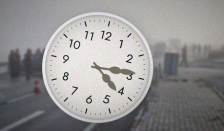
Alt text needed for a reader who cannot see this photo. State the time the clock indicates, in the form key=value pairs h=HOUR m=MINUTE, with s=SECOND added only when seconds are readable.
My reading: h=4 m=14
